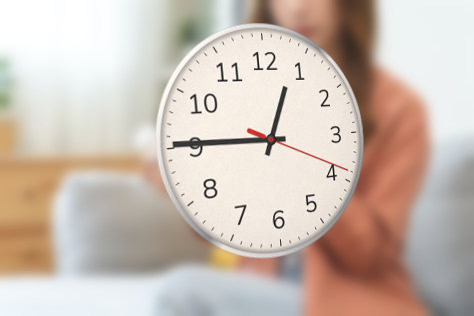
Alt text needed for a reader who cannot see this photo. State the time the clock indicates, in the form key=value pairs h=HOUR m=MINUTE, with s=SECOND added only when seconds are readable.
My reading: h=12 m=45 s=19
